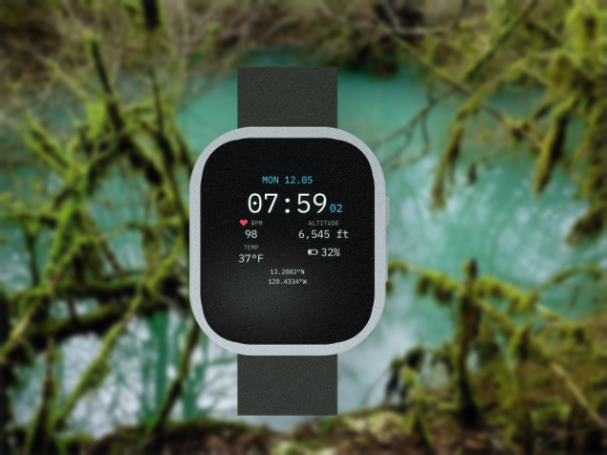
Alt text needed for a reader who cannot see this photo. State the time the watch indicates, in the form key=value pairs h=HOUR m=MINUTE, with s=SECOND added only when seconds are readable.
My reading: h=7 m=59 s=2
